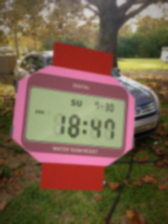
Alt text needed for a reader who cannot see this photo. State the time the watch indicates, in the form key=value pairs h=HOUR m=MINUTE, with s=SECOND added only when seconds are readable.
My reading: h=18 m=47
